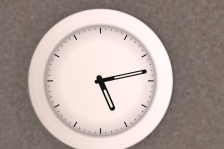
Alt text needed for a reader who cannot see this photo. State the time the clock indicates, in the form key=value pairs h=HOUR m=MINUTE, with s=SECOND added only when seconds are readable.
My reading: h=5 m=13
